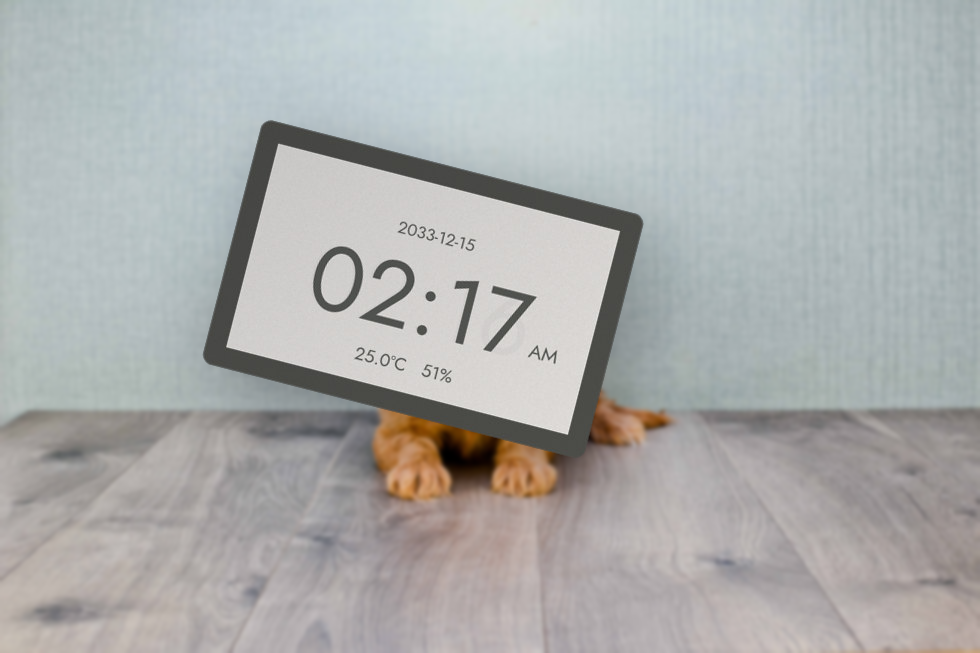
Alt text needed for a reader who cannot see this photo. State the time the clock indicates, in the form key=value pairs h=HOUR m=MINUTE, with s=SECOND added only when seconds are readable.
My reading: h=2 m=17
